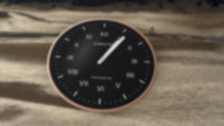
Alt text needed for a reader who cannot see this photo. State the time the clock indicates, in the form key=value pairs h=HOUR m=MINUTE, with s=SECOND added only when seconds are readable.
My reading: h=1 m=6
